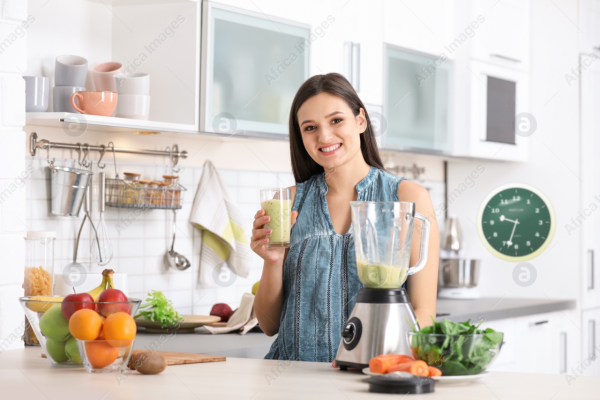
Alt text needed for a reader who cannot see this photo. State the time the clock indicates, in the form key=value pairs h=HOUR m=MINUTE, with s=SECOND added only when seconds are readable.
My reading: h=9 m=33
